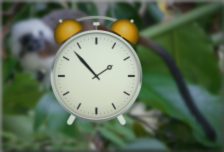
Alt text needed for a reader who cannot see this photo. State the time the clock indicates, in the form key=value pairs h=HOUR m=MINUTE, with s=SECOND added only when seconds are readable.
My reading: h=1 m=53
